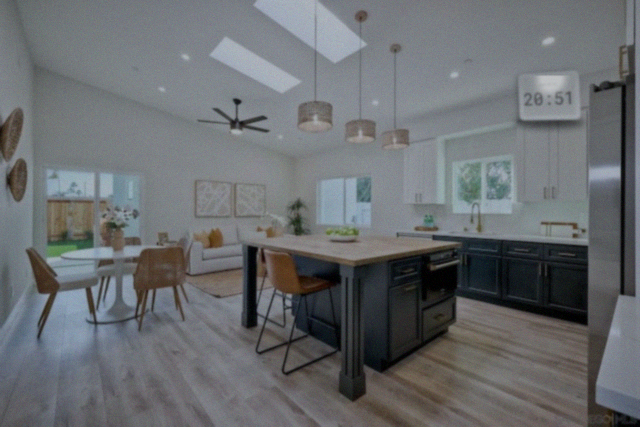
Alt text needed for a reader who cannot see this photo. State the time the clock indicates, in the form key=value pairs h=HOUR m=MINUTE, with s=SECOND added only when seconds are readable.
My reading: h=20 m=51
